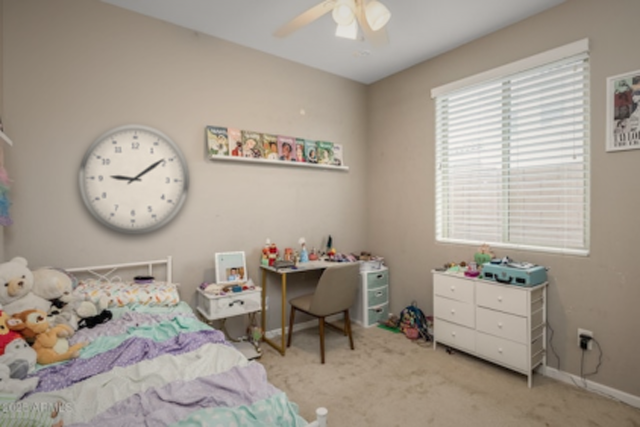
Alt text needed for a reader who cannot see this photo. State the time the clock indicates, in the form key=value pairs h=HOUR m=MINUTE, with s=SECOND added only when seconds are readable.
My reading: h=9 m=9
